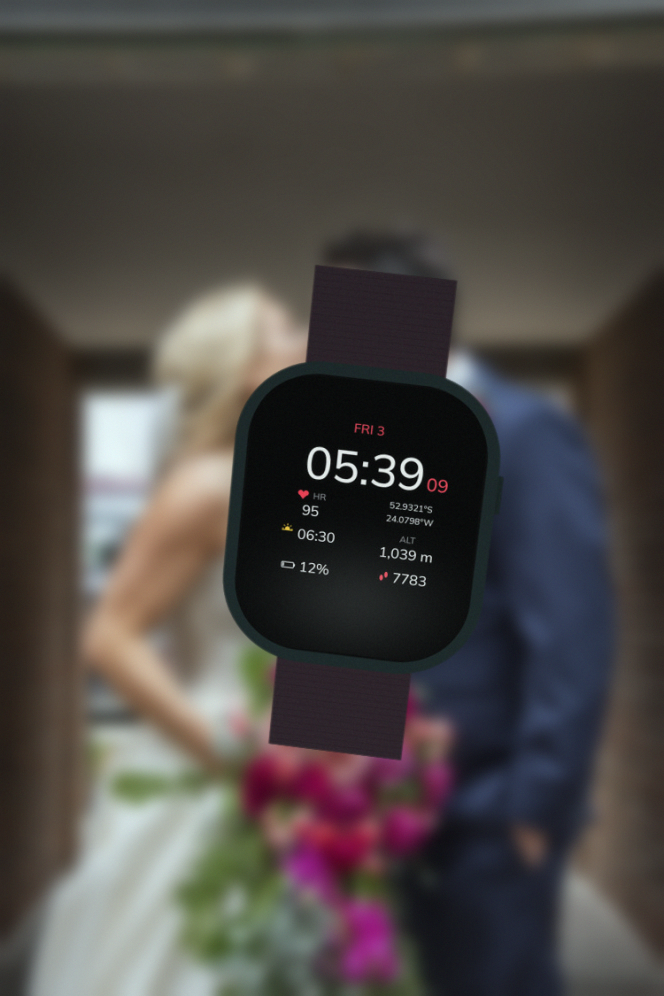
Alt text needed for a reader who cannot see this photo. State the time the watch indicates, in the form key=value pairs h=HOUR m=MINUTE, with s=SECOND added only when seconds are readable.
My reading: h=5 m=39 s=9
